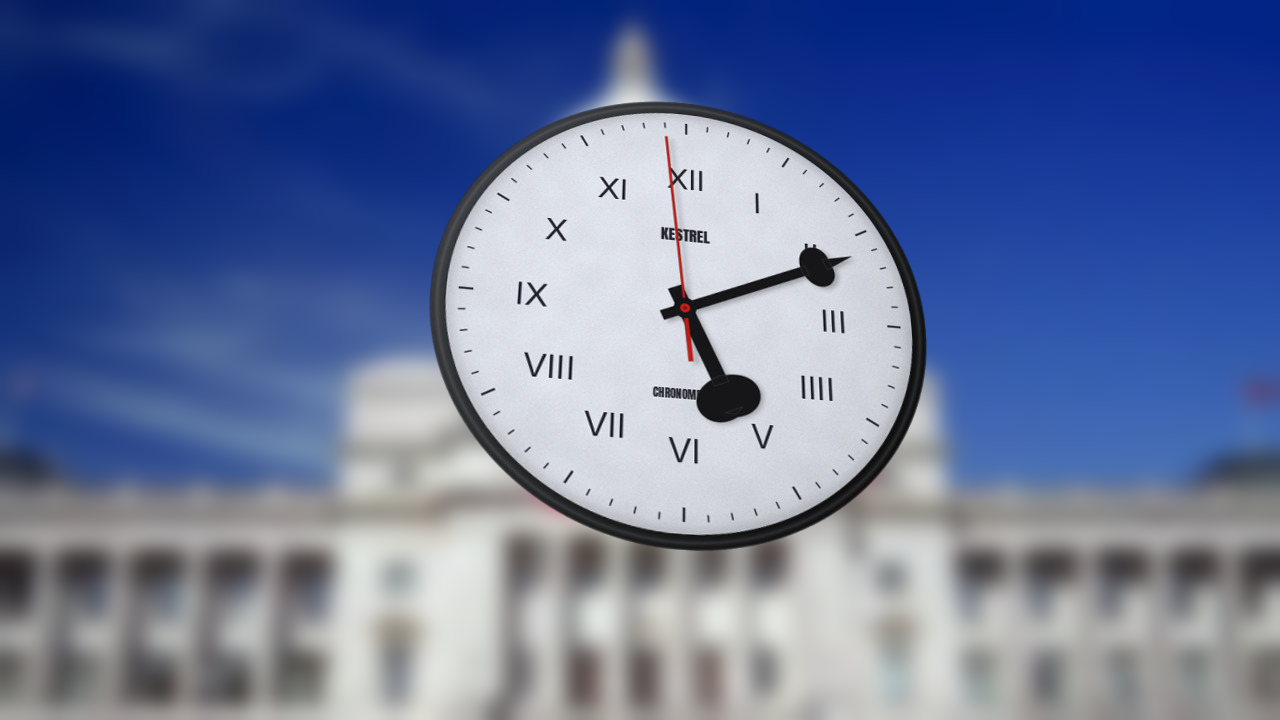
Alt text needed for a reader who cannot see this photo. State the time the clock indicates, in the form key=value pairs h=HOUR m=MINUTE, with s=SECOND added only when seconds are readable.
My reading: h=5 m=10 s=59
